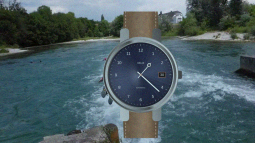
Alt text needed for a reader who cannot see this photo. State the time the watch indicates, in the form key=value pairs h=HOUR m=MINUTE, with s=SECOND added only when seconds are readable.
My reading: h=1 m=22
